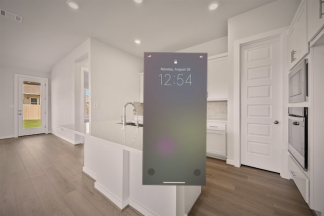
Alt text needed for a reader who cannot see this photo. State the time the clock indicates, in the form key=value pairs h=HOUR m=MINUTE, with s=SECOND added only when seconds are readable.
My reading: h=12 m=54
